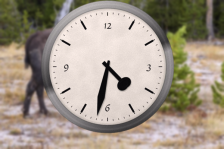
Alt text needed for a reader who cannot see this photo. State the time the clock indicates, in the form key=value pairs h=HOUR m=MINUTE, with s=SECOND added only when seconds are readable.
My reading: h=4 m=32
